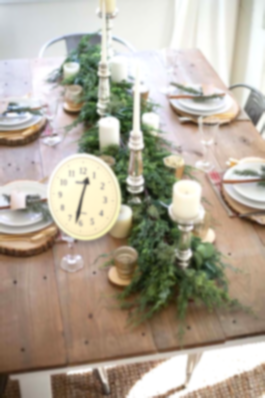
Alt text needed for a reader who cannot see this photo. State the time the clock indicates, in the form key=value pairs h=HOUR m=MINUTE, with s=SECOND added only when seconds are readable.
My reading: h=12 m=32
